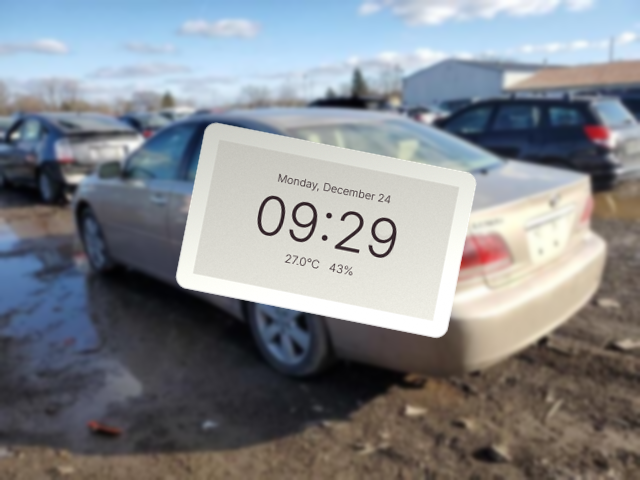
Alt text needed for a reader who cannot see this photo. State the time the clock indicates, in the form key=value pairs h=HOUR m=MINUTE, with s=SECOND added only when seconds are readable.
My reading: h=9 m=29
